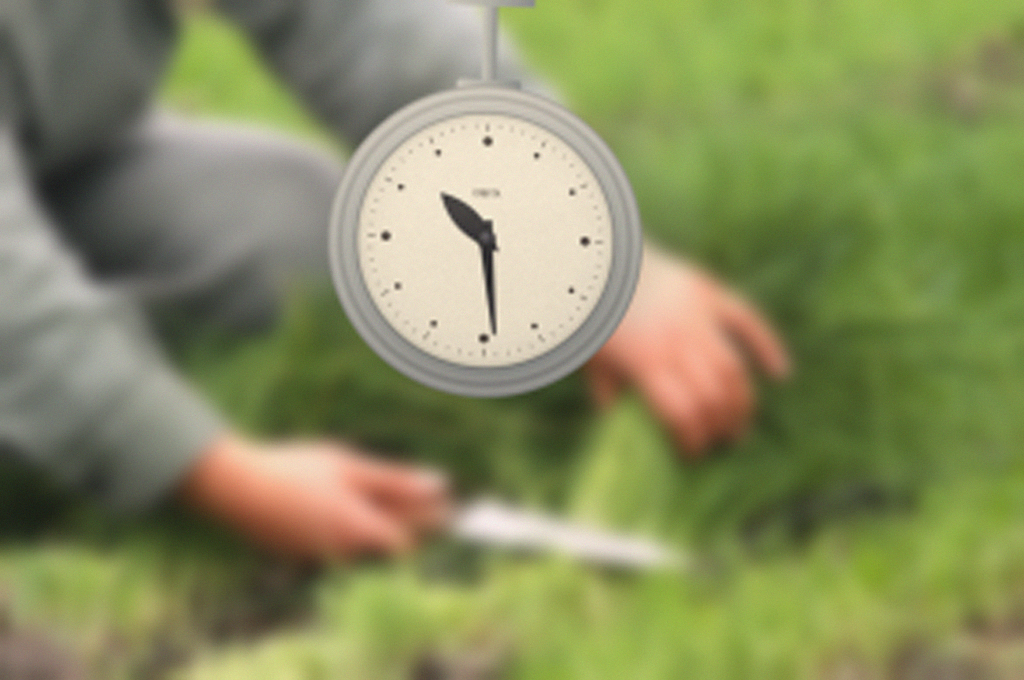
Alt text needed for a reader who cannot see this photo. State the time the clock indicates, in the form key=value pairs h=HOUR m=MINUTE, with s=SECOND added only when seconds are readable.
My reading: h=10 m=29
